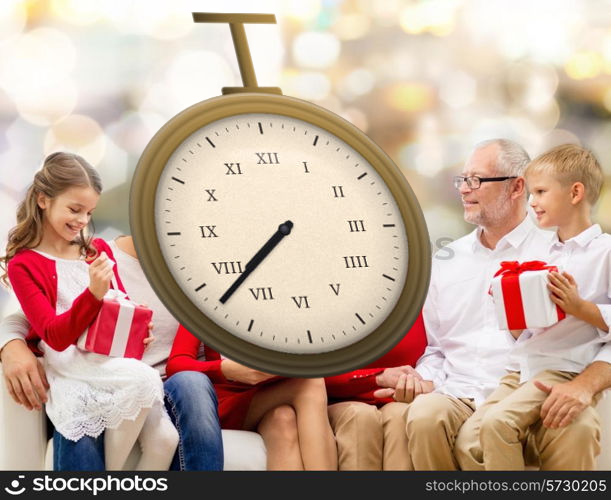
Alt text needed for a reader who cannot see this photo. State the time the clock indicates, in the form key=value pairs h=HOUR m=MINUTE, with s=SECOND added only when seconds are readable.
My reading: h=7 m=38
